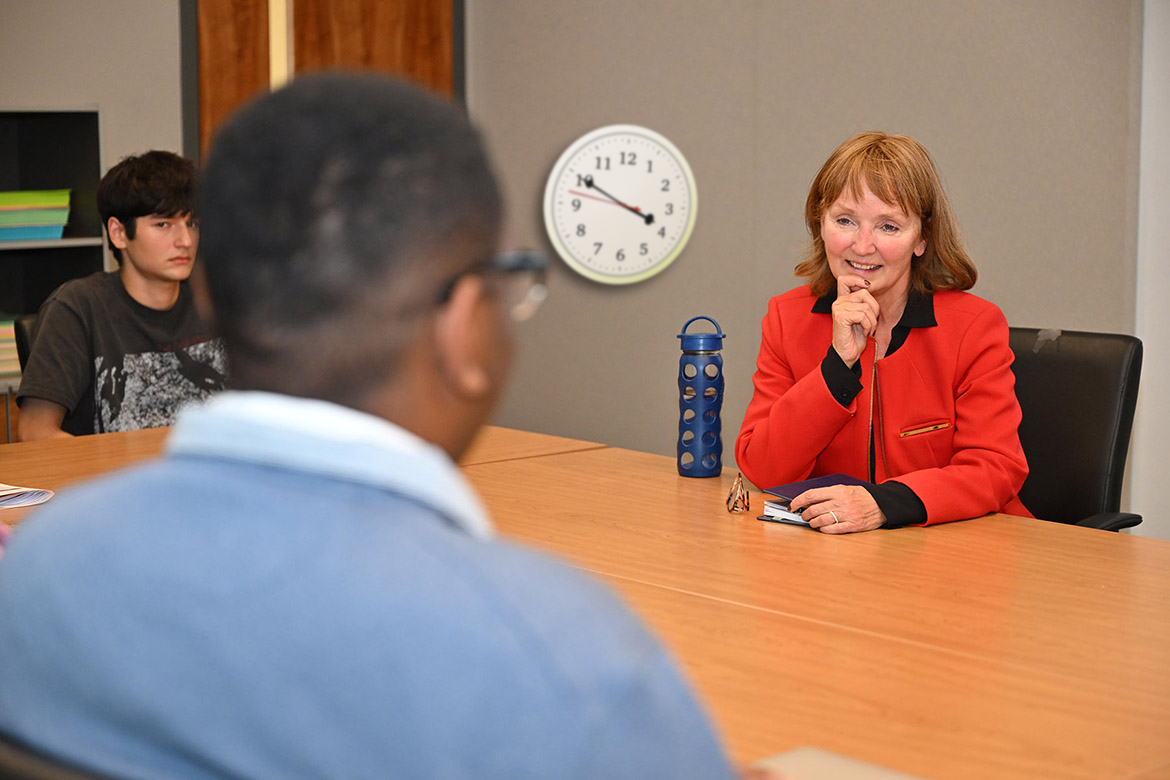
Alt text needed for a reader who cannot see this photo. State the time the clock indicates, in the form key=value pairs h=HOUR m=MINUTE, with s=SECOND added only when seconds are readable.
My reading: h=3 m=49 s=47
